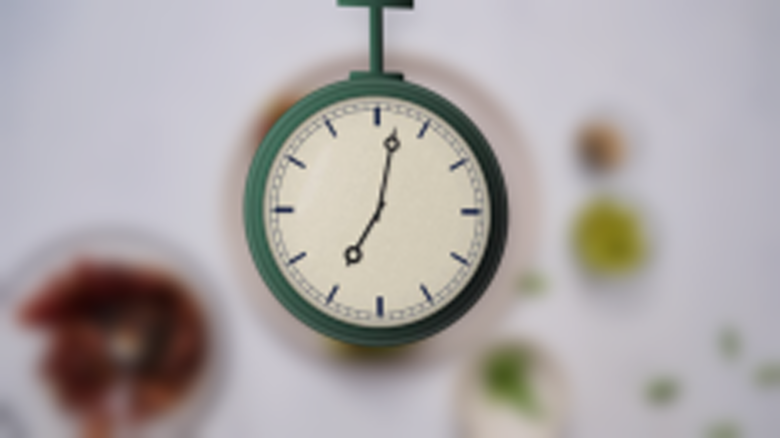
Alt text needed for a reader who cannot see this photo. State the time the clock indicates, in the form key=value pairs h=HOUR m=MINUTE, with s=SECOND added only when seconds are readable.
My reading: h=7 m=2
